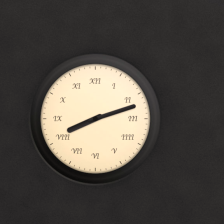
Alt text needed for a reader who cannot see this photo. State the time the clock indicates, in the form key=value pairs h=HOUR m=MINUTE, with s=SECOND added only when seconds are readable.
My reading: h=8 m=12
